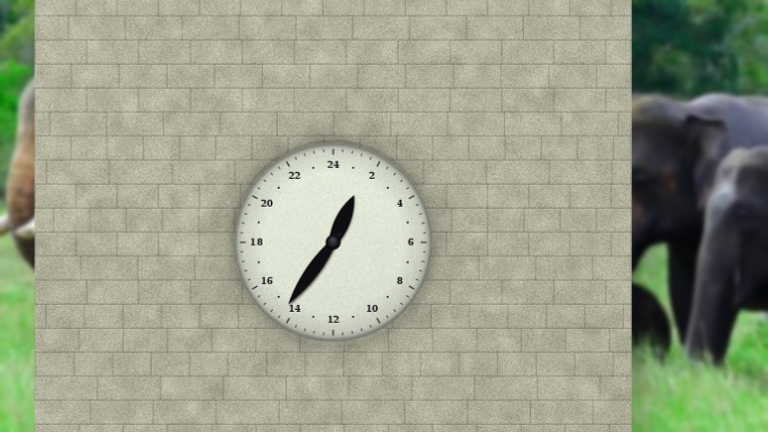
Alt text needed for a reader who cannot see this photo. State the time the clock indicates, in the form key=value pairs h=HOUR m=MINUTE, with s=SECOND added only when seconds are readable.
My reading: h=1 m=36
